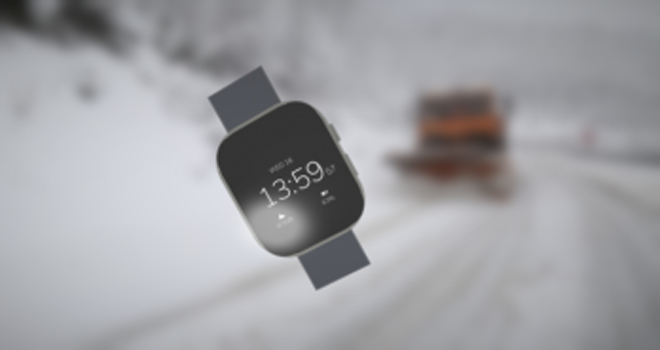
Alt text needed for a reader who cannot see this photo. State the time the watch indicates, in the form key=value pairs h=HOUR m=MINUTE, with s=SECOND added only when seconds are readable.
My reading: h=13 m=59
